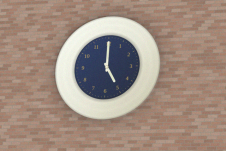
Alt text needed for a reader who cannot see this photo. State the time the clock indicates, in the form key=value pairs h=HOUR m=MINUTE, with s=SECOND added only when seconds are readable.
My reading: h=5 m=0
